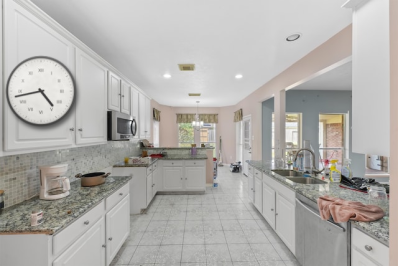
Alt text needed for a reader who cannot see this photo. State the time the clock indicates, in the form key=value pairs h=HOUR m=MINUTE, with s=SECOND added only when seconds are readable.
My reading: h=4 m=43
